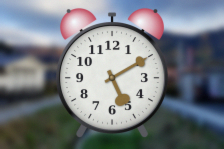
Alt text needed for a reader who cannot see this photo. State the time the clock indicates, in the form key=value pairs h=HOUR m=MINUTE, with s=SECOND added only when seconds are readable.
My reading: h=5 m=10
